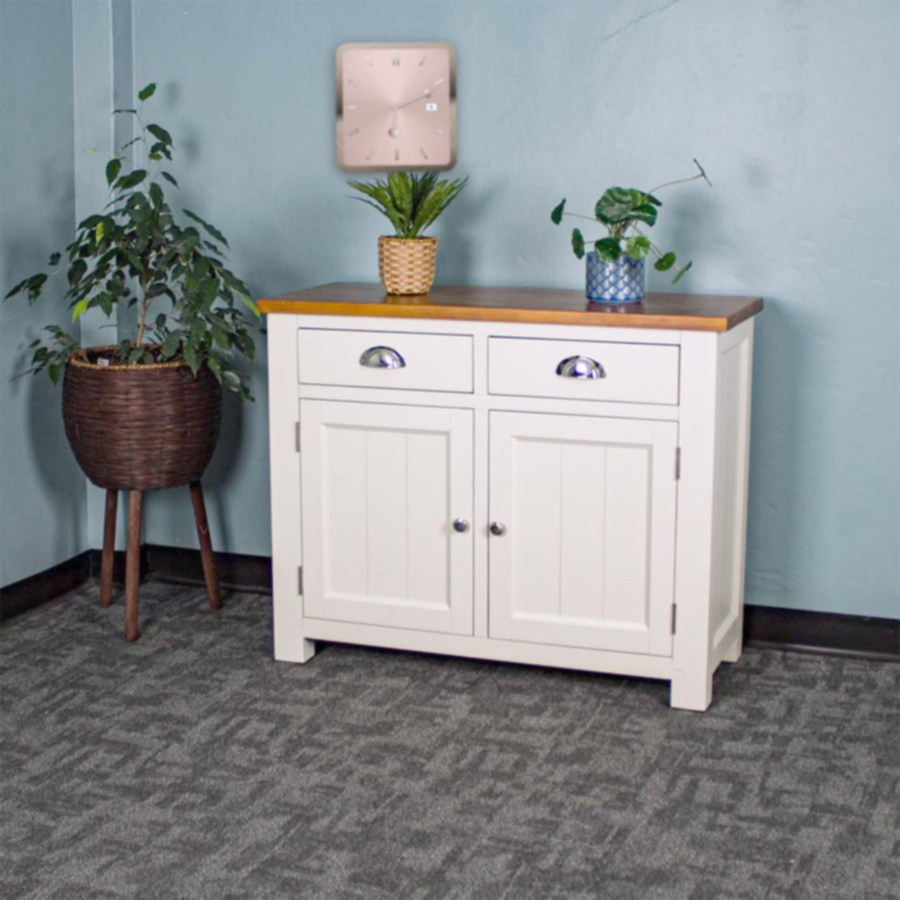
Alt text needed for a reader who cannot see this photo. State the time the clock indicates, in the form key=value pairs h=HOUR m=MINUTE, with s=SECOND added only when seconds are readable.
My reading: h=6 m=11
